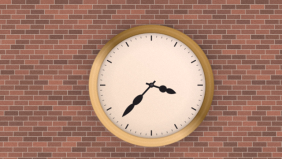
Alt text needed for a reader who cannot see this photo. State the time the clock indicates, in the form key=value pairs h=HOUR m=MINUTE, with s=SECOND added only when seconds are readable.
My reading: h=3 m=37
